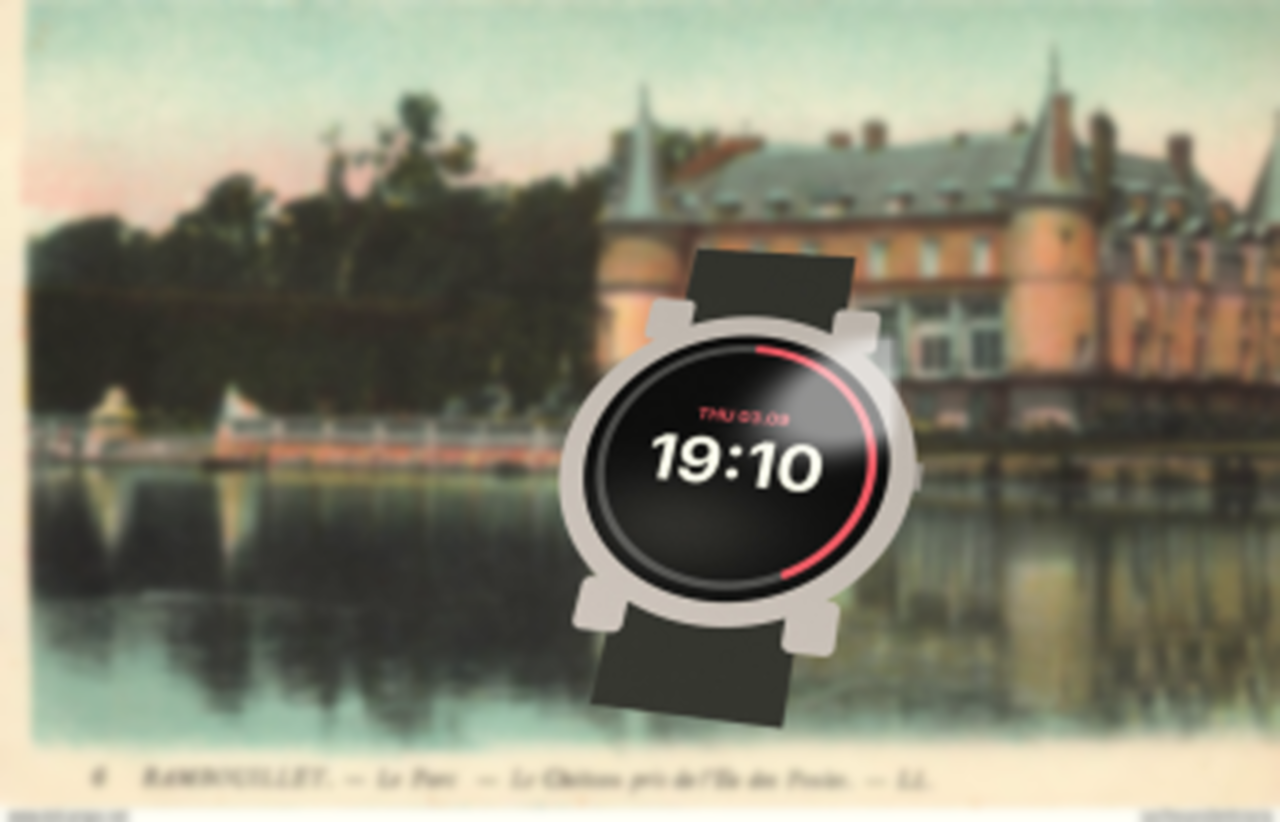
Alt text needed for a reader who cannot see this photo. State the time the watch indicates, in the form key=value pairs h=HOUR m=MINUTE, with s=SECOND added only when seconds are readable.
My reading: h=19 m=10
